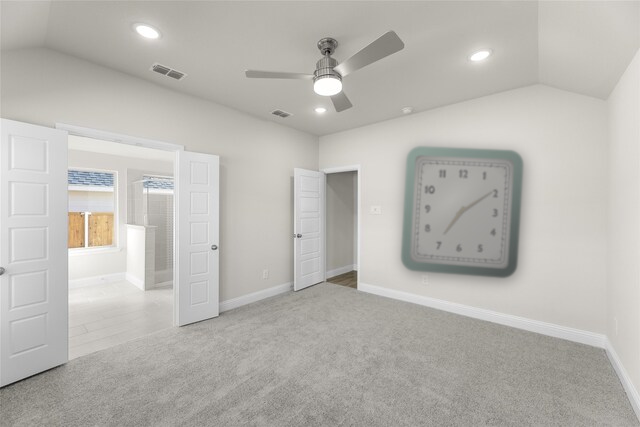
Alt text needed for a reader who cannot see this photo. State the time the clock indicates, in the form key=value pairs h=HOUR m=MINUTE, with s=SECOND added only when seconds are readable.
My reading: h=7 m=9
